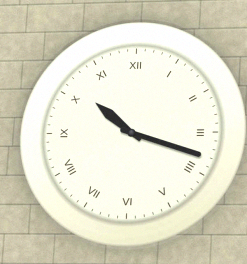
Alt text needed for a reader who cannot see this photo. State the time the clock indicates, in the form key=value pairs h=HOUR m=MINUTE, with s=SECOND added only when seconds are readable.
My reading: h=10 m=18
